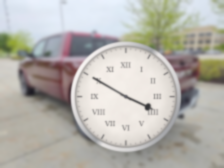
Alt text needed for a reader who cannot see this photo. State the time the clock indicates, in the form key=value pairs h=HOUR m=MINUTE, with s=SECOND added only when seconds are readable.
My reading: h=3 m=50
